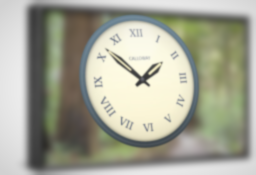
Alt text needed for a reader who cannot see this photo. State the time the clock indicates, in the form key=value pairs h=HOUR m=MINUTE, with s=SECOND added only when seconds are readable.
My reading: h=1 m=52
